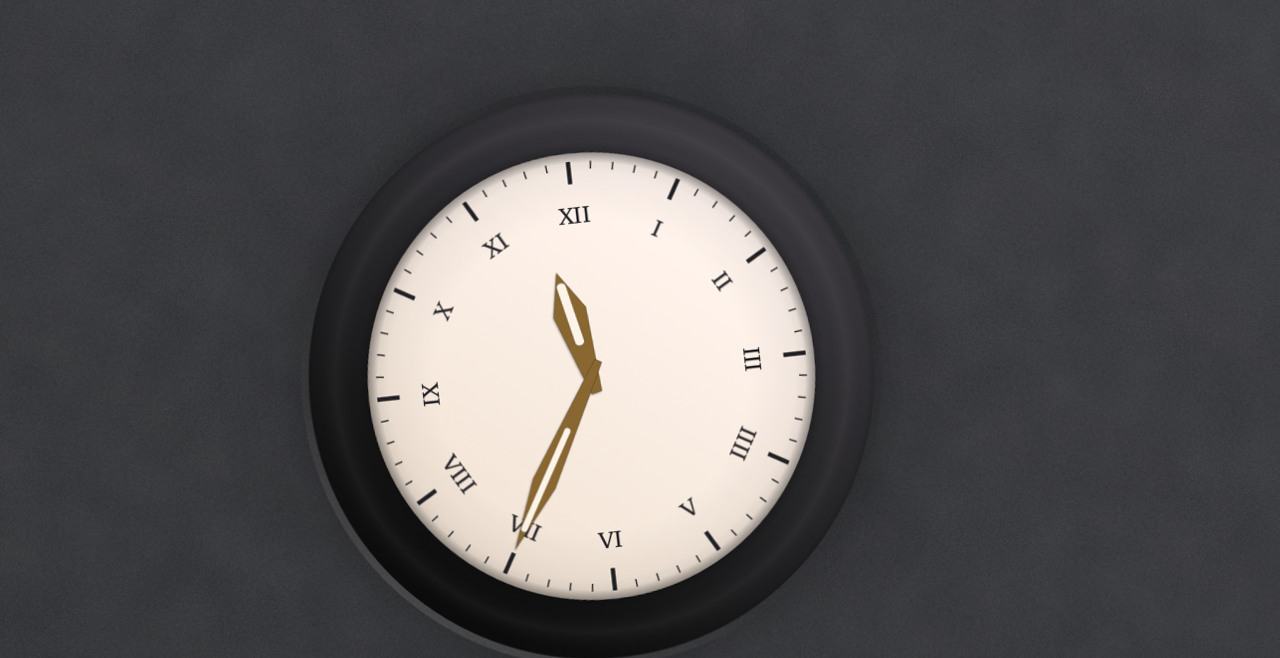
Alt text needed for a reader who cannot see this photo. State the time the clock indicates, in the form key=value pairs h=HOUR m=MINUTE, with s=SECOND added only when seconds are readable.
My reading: h=11 m=35
